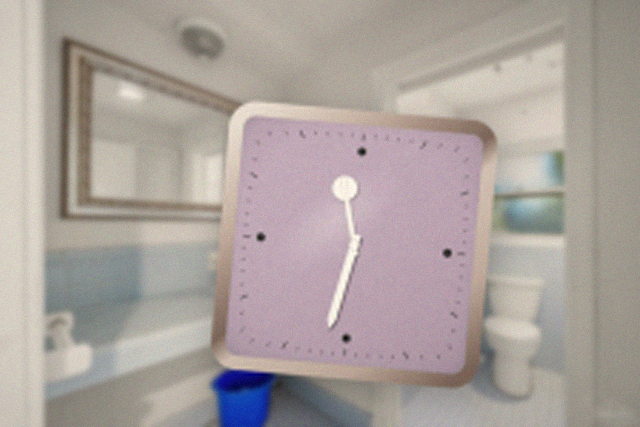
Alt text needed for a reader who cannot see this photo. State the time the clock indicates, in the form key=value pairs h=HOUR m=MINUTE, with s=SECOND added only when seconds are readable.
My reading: h=11 m=32
